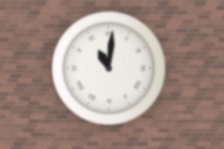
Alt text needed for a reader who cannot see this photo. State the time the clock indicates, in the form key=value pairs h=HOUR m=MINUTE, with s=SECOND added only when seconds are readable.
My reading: h=11 m=1
